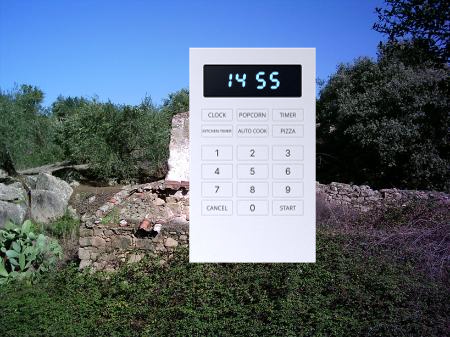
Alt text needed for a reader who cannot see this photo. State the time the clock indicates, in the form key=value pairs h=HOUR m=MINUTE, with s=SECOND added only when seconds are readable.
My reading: h=14 m=55
